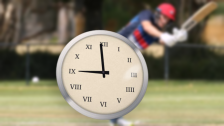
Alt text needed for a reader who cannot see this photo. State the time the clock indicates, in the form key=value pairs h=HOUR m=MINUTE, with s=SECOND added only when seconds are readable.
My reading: h=8 m=59
